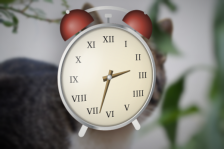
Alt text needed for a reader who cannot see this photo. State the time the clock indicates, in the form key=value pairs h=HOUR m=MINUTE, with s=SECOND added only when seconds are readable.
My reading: h=2 m=33
